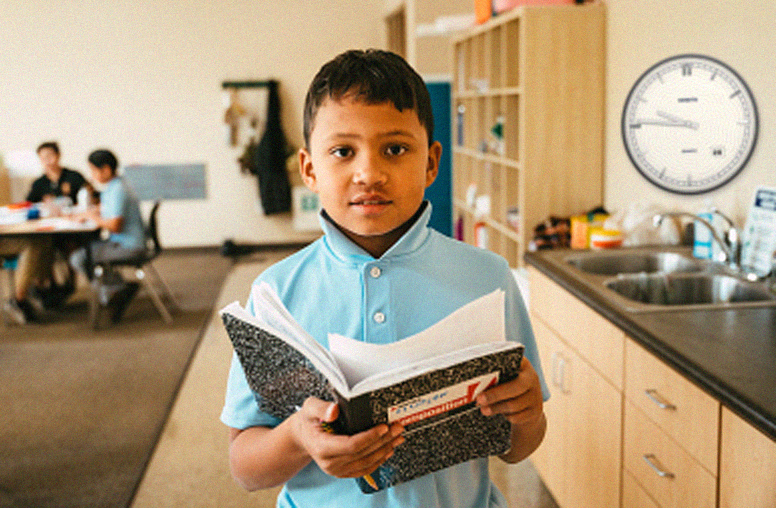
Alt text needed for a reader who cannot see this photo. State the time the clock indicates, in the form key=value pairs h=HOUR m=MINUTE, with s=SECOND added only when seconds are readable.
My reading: h=9 m=46
